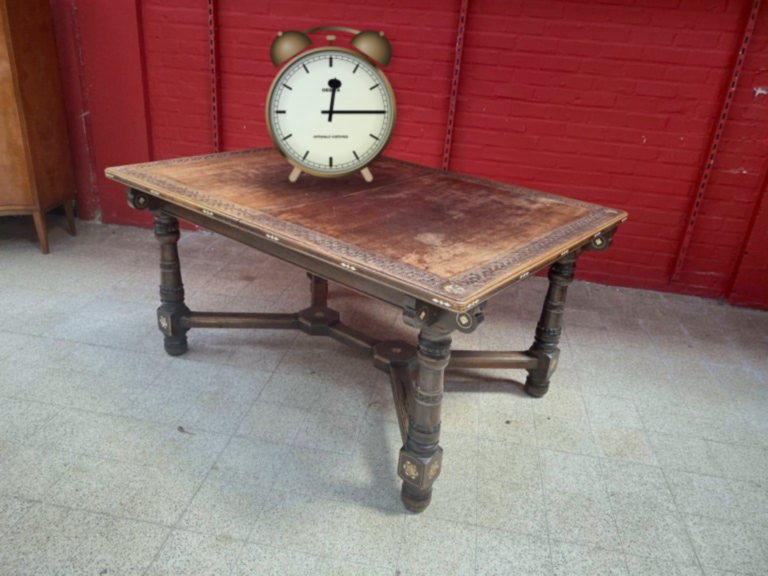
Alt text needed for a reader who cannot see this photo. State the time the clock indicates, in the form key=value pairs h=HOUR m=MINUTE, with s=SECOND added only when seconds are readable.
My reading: h=12 m=15
